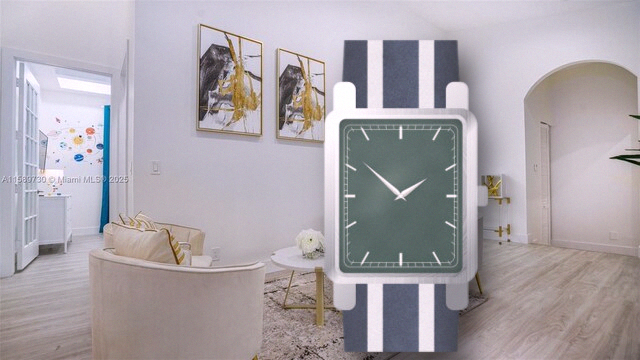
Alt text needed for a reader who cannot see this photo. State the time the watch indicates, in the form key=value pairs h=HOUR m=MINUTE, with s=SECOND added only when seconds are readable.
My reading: h=1 m=52
